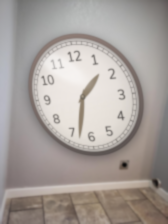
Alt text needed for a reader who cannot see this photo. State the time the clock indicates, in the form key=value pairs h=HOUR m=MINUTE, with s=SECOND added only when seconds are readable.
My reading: h=1 m=33
